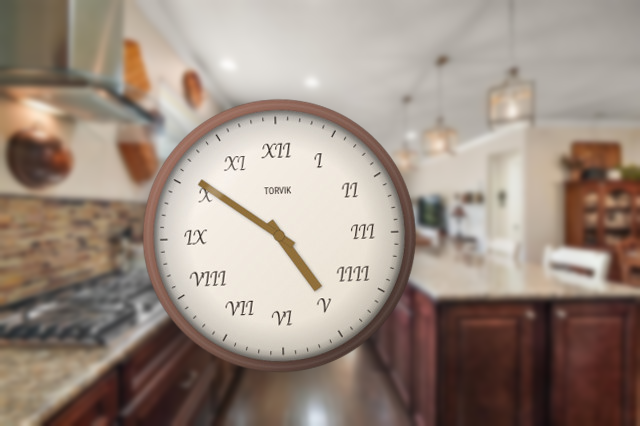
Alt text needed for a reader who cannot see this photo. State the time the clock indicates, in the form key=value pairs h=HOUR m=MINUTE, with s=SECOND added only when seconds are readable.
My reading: h=4 m=51
